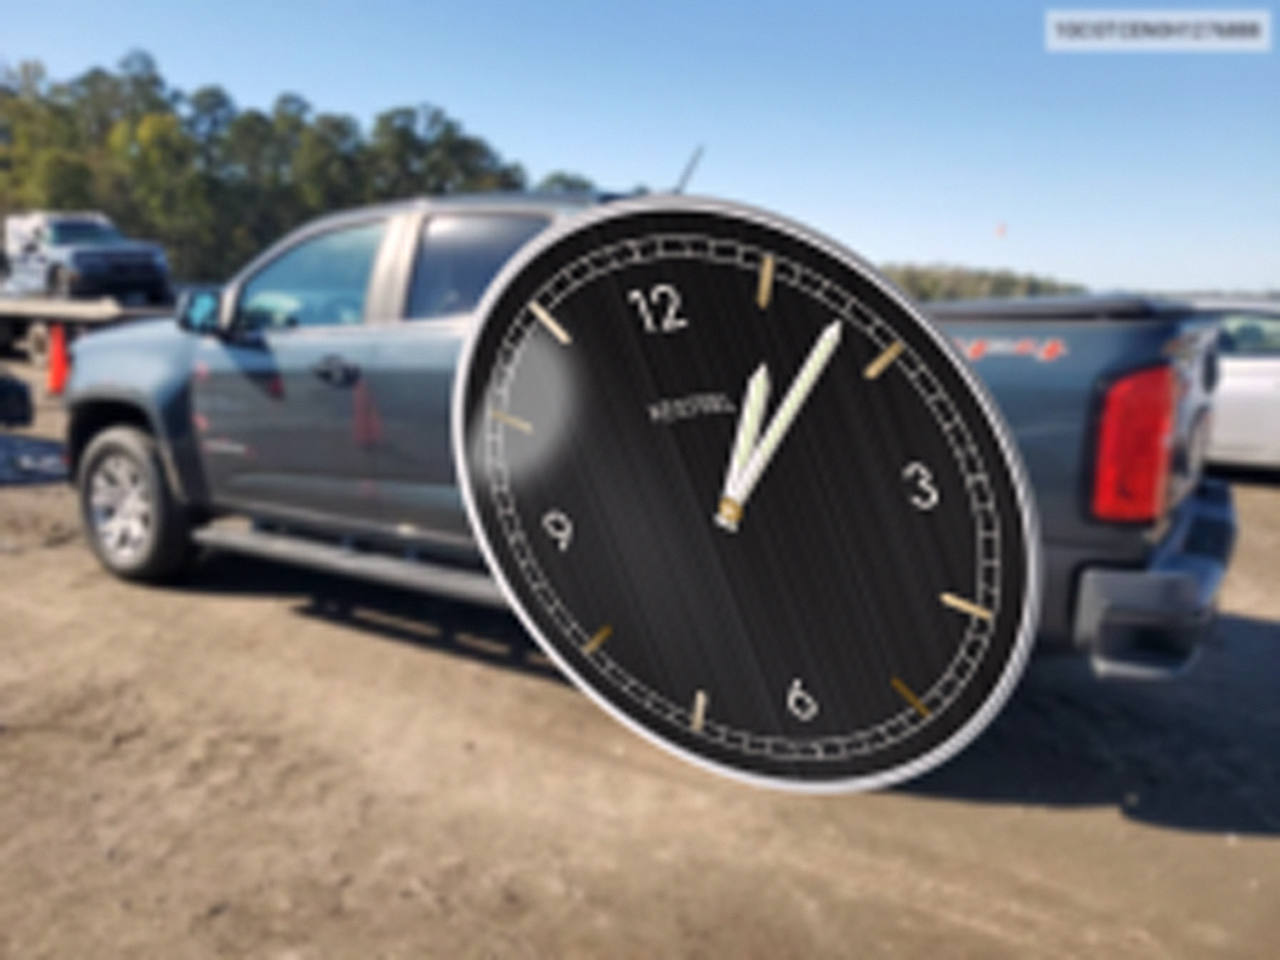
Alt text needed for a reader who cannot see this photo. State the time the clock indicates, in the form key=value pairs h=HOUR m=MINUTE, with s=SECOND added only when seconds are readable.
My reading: h=1 m=8
